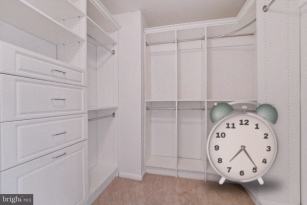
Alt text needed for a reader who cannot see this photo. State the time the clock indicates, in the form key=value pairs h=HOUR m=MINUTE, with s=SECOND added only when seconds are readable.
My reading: h=7 m=24
